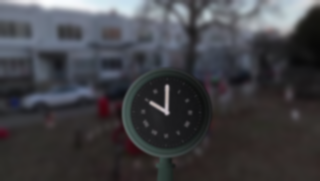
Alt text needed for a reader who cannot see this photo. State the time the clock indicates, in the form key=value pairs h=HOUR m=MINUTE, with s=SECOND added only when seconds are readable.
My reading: h=10 m=0
